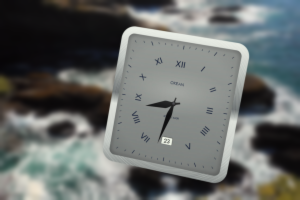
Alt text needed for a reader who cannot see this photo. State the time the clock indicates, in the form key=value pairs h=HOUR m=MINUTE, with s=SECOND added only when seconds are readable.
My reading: h=8 m=32
